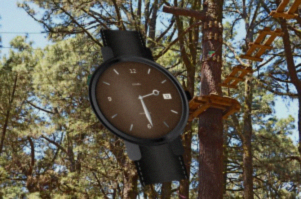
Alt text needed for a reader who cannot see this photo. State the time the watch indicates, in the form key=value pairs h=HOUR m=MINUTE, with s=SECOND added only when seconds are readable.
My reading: h=2 m=29
